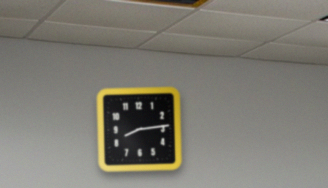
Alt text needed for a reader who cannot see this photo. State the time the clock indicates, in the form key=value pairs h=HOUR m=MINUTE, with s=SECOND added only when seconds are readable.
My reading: h=8 m=14
